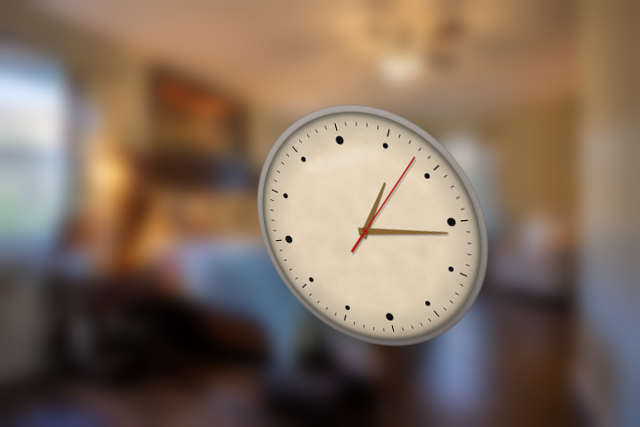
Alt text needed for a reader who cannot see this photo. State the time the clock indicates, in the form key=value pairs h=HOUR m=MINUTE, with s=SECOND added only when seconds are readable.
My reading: h=1 m=16 s=8
